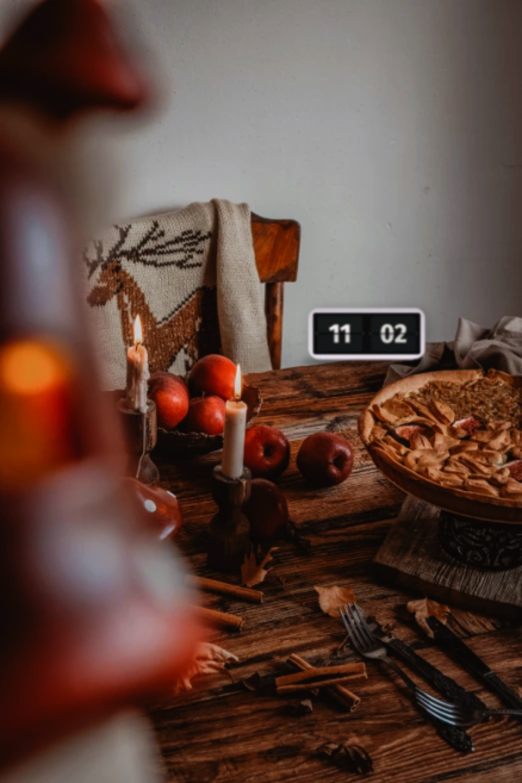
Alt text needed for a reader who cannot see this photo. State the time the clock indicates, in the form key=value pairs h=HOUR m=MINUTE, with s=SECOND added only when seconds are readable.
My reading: h=11 m=2
